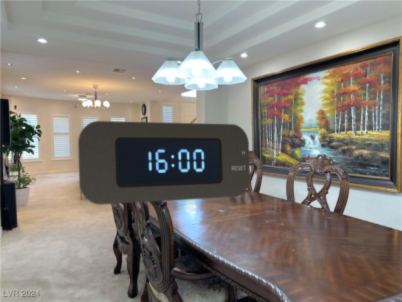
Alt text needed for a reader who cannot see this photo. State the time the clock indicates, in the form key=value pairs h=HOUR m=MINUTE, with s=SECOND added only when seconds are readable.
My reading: h=16 m=0
